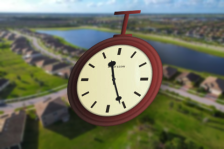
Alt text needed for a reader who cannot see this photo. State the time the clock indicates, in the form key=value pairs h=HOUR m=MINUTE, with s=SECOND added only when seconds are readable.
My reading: h=11 m=26
